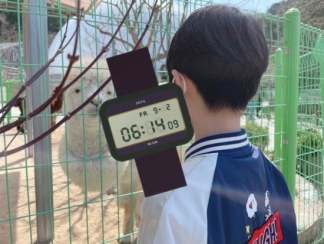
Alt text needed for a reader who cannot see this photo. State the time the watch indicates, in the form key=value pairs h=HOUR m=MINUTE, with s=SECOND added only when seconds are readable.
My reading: h=6 m=14 s=9
